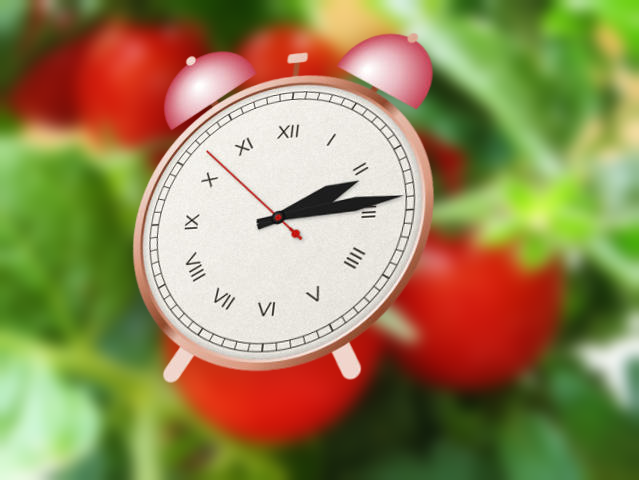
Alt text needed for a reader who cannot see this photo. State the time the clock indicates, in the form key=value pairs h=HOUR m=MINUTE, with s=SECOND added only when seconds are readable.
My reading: h=2 m=13 s=52
